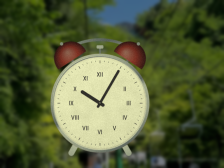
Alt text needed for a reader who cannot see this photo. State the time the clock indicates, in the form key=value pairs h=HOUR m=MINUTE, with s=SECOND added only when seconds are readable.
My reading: h=10 m=5
